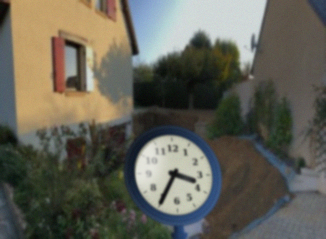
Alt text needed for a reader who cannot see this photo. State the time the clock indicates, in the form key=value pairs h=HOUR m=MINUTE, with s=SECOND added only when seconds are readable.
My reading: h=3 m=35
